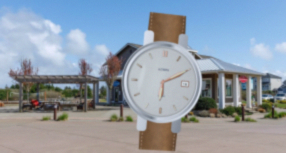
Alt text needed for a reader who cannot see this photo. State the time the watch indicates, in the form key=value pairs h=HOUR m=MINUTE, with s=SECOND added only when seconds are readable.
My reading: h=6 m=10
